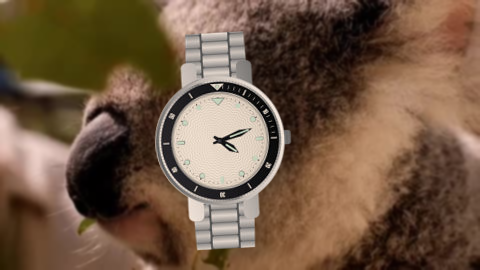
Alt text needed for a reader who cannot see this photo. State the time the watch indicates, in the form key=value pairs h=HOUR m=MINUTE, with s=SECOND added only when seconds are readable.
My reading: h=4 m=12
